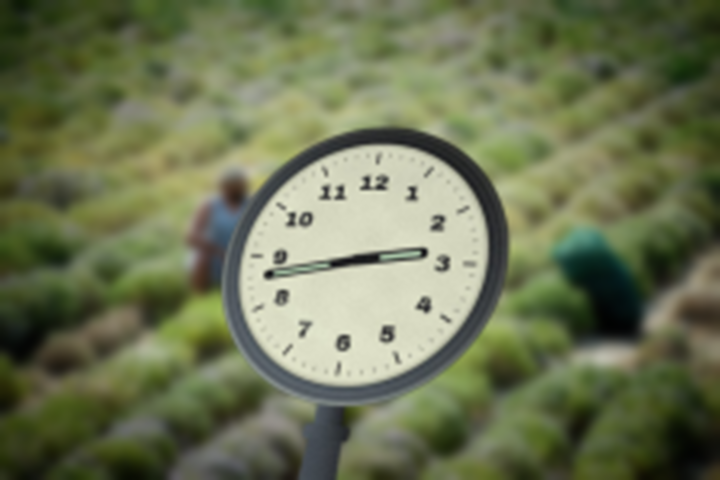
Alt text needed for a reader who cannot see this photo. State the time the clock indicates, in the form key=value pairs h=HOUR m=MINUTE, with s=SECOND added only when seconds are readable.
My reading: h=2 m=43
